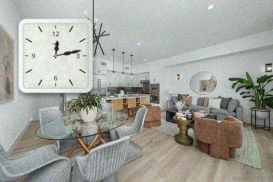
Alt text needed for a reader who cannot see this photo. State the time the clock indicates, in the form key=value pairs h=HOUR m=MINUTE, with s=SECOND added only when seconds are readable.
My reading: h=12 m=13
